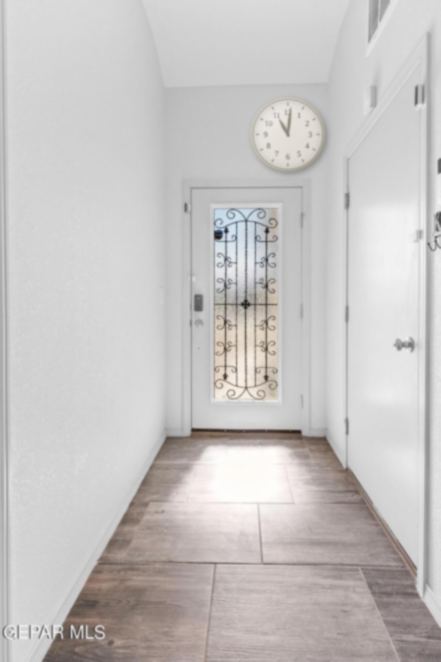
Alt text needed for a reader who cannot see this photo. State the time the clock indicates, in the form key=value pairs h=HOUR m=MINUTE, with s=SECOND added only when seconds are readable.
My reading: h=11 m=1
